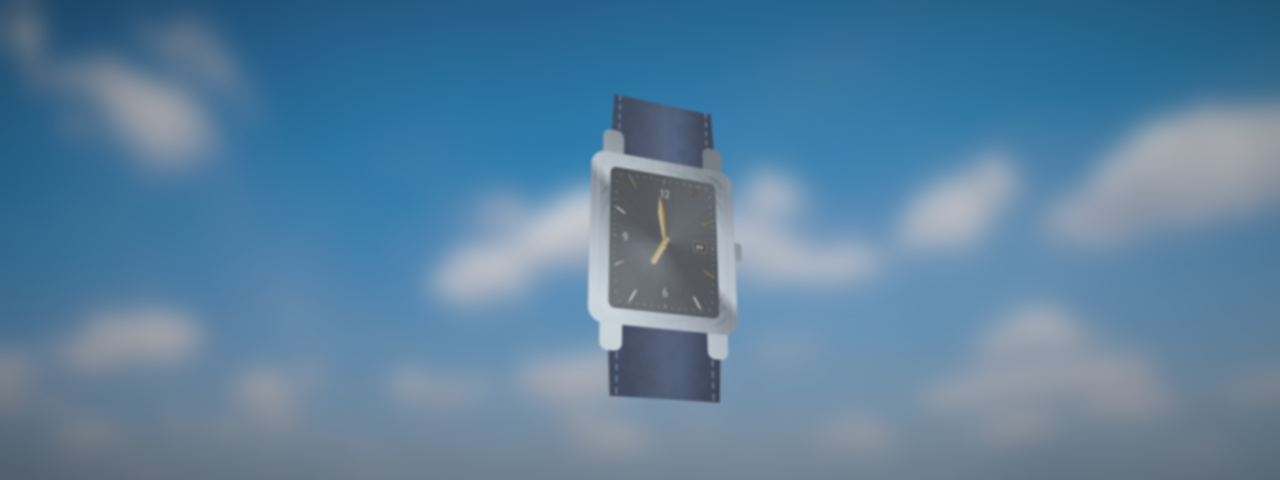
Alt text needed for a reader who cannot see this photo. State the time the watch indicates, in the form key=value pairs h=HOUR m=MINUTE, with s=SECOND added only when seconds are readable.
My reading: h=6 m=59
